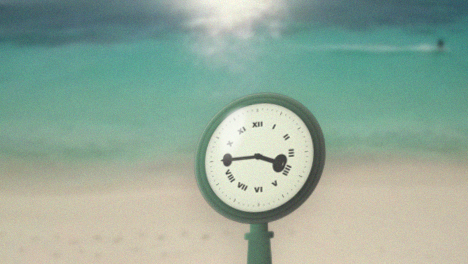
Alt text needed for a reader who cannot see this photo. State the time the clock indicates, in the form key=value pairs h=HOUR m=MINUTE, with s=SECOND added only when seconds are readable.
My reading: h=3 m=45
